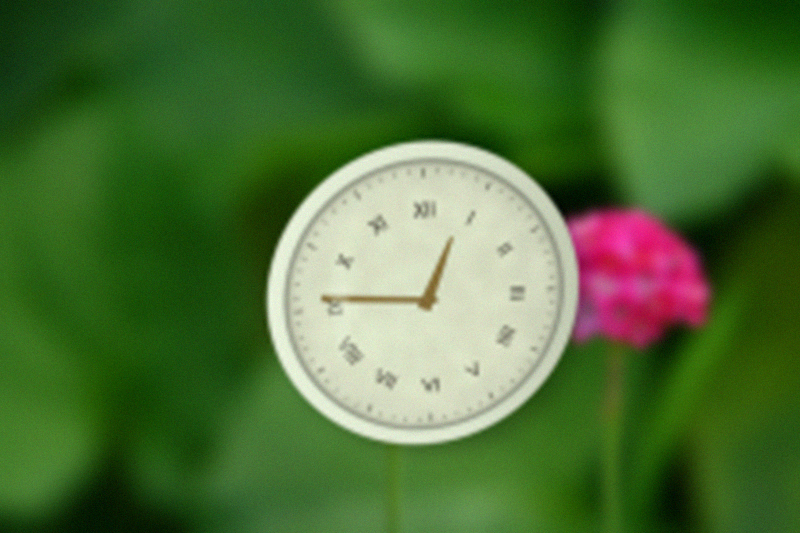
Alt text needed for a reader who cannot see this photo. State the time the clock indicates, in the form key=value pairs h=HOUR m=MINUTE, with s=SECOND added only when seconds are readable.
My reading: h=12 m=46
